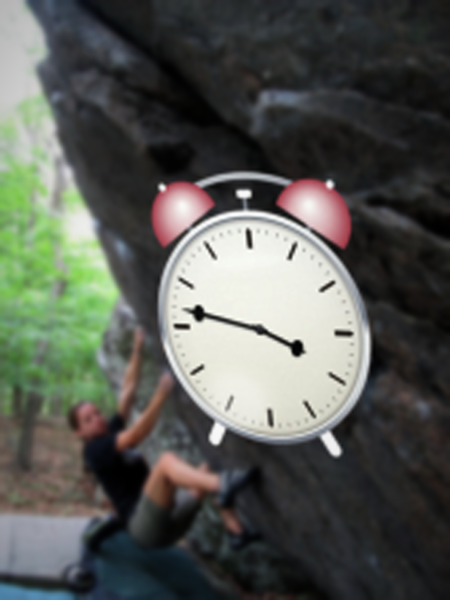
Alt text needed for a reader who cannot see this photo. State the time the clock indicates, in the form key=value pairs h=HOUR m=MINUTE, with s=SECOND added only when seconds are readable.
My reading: h=3 m=47
